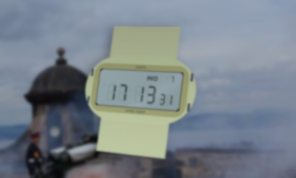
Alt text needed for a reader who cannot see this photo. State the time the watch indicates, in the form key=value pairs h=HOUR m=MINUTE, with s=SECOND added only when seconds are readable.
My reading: h=17 m=13 s=31
